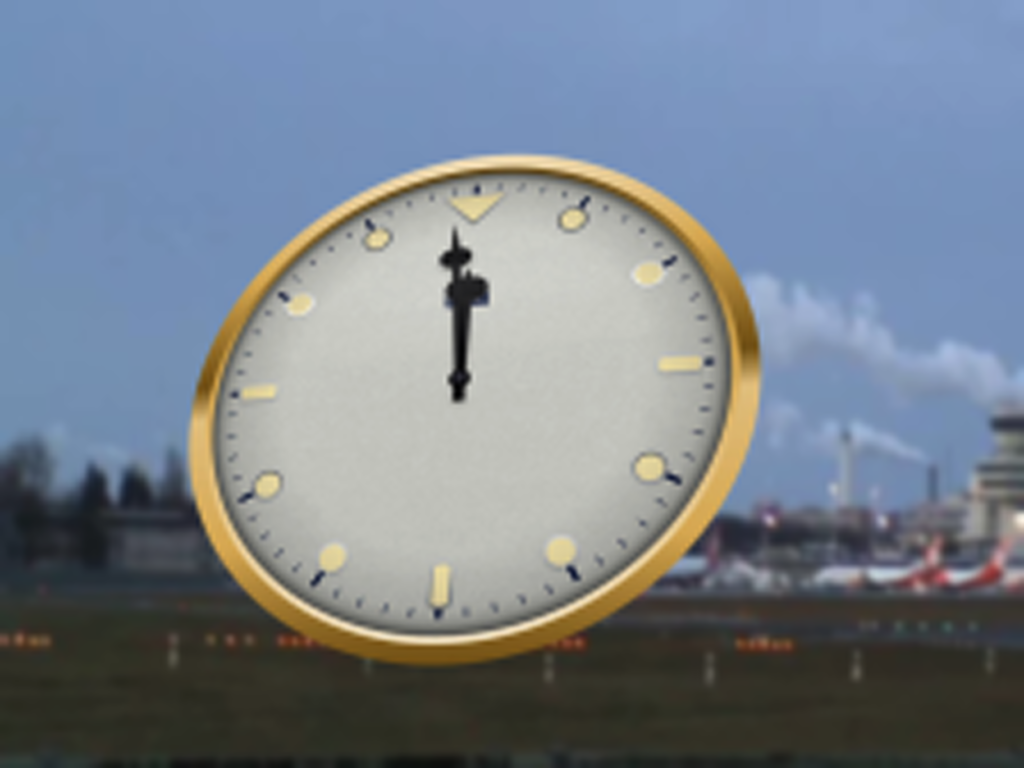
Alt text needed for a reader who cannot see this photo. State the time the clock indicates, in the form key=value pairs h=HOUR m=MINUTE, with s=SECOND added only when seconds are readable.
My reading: h=11 m=59
